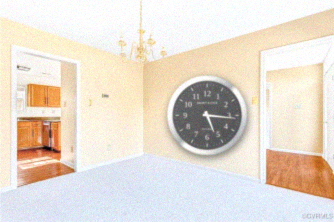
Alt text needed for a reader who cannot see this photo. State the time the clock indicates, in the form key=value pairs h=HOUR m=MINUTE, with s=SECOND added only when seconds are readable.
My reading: h=5 m=16
